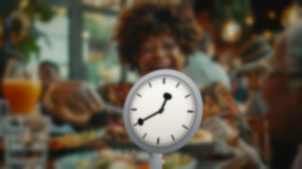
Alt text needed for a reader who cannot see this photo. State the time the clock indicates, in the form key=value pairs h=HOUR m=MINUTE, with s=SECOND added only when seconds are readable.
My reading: h=12 m=40
